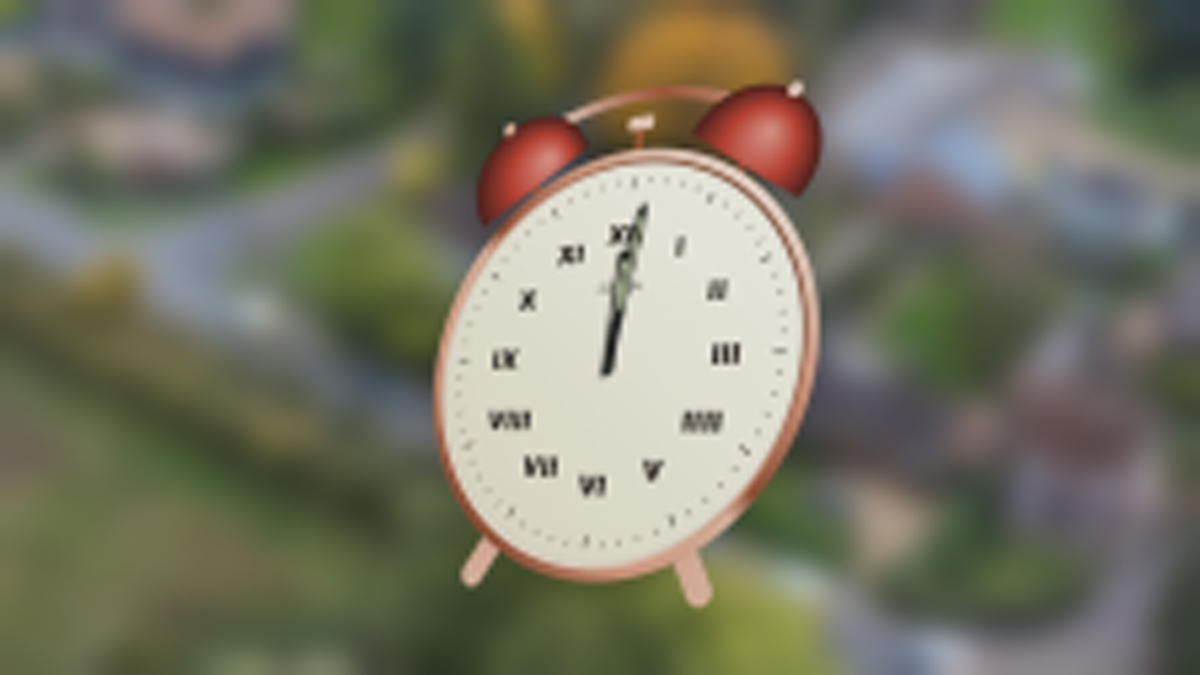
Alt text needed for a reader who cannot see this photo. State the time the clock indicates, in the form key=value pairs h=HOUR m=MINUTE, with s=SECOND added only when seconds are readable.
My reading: h=12 m=1
